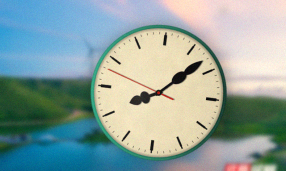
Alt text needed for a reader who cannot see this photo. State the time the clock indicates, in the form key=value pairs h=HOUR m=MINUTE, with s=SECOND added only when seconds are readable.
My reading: h=8 m=7 s=48
